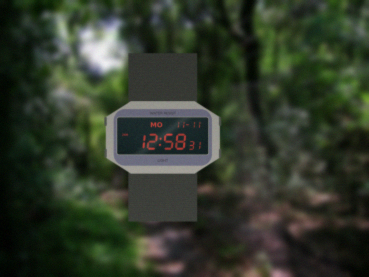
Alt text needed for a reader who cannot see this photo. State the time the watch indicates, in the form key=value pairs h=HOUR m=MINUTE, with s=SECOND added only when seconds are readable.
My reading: h=12 m=58
